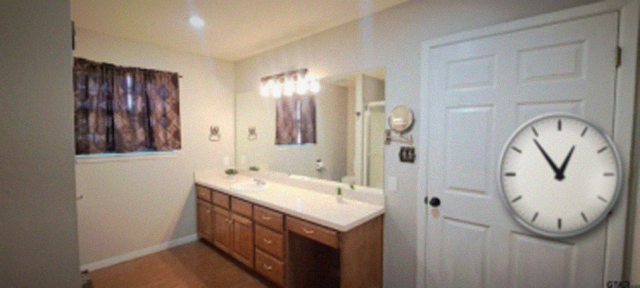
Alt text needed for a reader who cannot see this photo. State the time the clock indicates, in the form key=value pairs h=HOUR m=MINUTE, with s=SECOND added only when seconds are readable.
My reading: h=12 m=54
